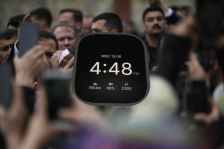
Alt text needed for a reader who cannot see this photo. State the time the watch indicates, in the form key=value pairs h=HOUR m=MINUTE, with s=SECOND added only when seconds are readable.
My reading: h=4 m=48
